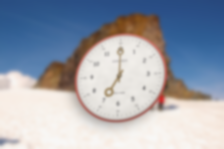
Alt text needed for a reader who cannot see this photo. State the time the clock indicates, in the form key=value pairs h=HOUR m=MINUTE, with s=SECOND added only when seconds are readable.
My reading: h=7 m=0
